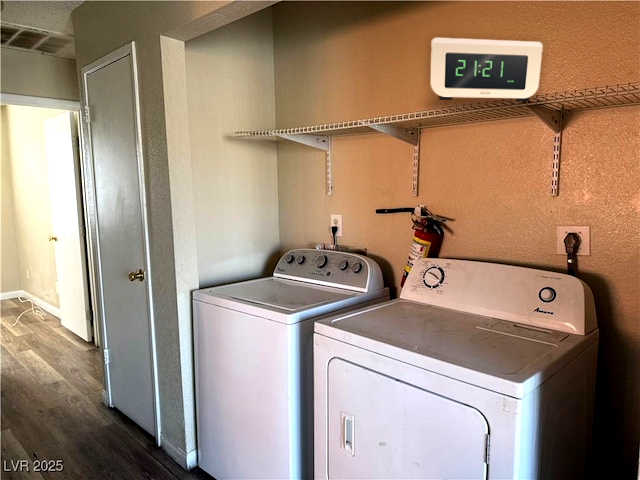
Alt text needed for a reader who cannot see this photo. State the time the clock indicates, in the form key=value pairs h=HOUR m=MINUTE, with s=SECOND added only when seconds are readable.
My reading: h=21 m=21
